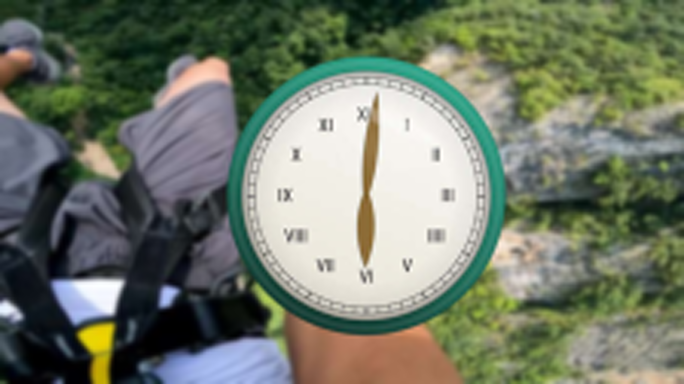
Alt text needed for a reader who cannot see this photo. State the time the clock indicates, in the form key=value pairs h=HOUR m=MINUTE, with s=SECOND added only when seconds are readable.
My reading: h=6 m=1
